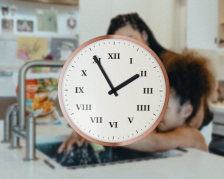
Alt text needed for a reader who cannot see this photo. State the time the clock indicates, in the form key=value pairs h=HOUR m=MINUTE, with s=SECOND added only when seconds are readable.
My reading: h=1 m=55
